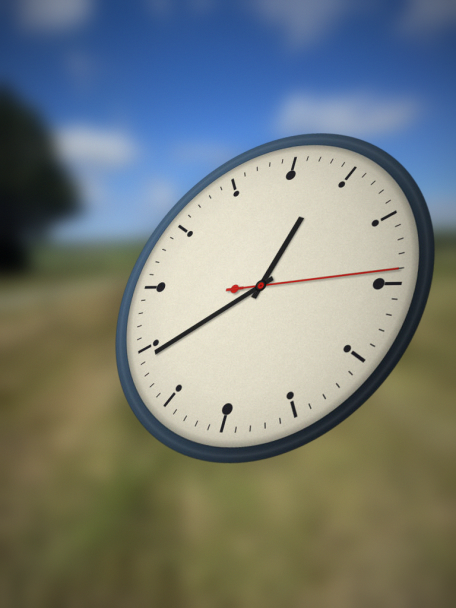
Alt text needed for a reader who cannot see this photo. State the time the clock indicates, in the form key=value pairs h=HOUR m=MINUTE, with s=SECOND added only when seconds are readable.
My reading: h=12 m=39 s=14
